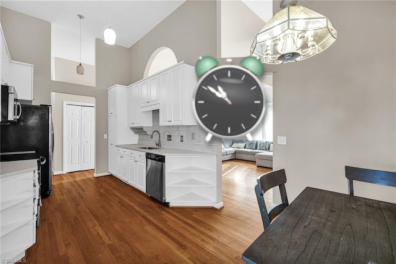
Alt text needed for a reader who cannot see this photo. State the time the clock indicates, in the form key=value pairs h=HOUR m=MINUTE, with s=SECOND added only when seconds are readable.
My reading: h=10 m=51
